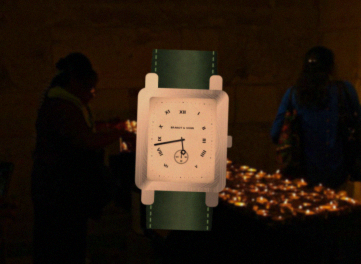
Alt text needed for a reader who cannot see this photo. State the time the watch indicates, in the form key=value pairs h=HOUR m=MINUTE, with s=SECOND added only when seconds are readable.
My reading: h=5 m=43
